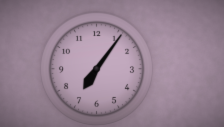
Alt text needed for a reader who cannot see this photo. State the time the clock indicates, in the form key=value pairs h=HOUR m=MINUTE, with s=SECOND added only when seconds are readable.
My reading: h=7 m=6
